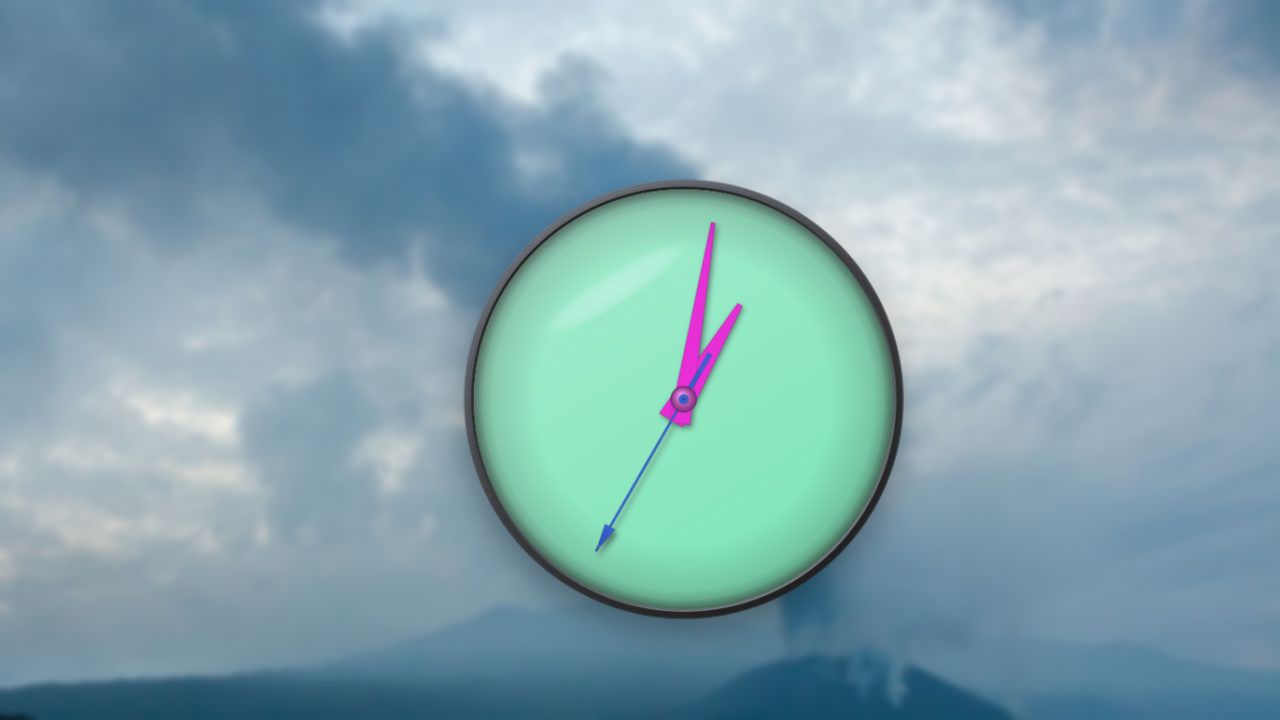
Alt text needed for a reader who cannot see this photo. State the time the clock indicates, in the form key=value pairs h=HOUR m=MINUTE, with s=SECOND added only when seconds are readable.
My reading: h=1 m=1 s=35
